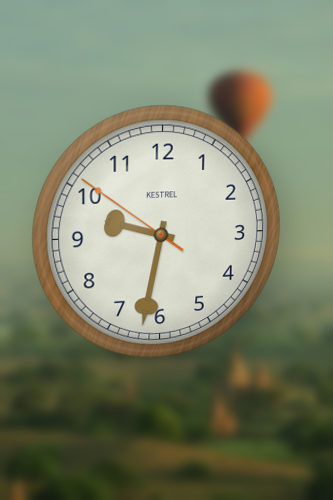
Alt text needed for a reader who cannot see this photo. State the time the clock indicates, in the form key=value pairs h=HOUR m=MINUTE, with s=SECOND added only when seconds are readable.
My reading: h=9 m=31 s=51
